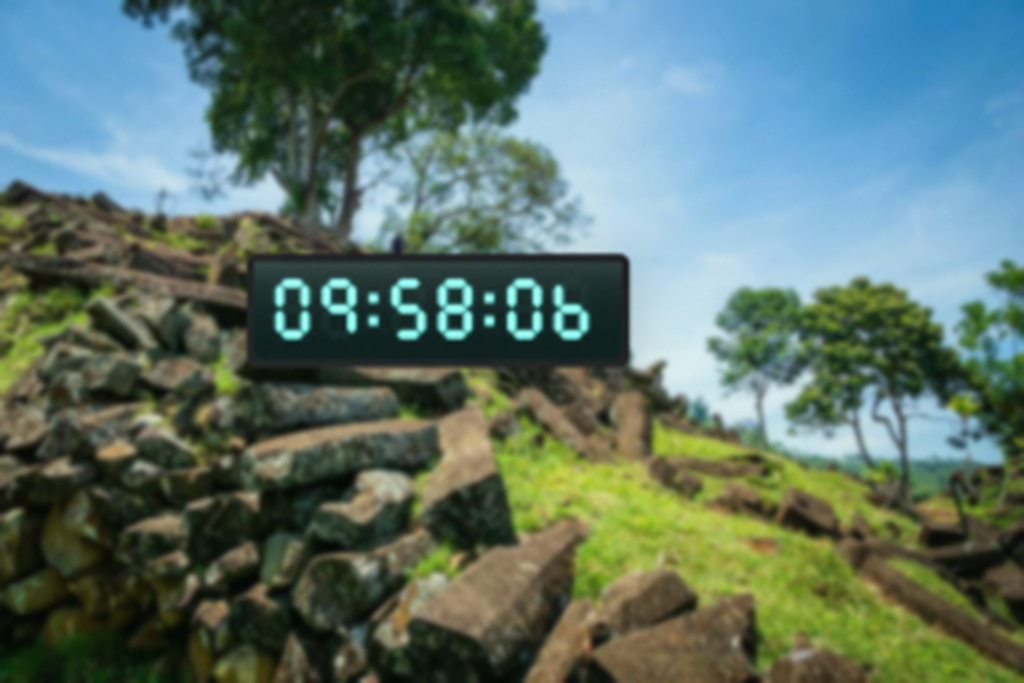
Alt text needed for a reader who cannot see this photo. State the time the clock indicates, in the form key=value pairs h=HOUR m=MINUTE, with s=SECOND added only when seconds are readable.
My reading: h=9 m=58 s=6
